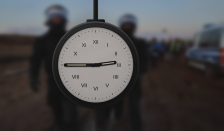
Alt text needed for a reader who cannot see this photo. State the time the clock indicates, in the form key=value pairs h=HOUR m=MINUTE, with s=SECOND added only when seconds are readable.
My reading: h=2 m=45
